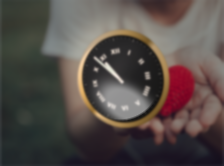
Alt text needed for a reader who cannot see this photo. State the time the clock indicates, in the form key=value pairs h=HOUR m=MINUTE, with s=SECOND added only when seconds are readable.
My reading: h=10 m=53
